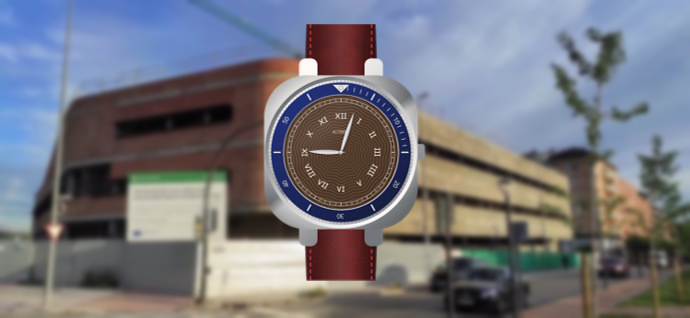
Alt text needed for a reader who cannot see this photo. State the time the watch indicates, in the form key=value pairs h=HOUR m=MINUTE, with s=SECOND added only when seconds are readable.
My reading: h=9 m=3
